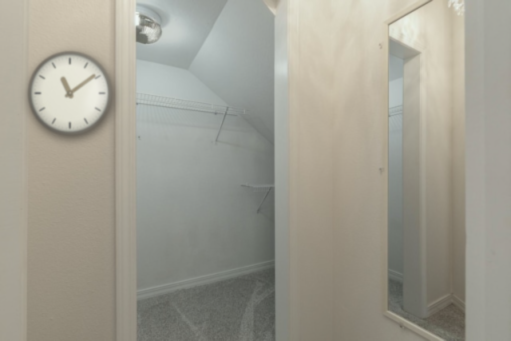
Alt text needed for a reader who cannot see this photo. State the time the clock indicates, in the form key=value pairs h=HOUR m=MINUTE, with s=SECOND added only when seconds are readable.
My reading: h=11 m=9
